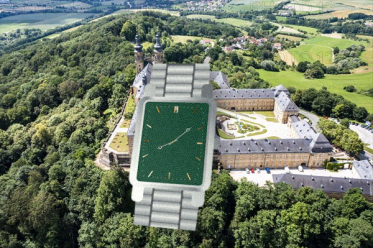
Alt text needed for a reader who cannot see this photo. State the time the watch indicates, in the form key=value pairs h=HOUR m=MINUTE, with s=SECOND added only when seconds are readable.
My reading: h=8 m=8
